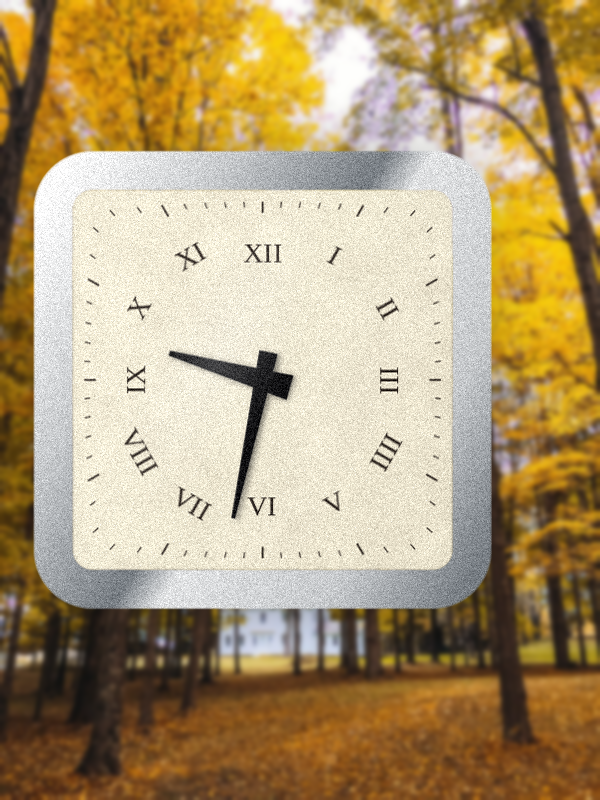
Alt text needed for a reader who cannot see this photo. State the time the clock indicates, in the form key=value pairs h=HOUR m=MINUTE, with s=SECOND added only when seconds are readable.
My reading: h=9 m=32
